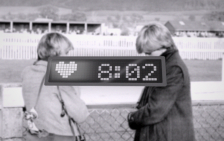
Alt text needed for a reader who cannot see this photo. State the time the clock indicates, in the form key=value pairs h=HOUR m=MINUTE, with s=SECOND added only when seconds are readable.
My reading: h=8 m=2
